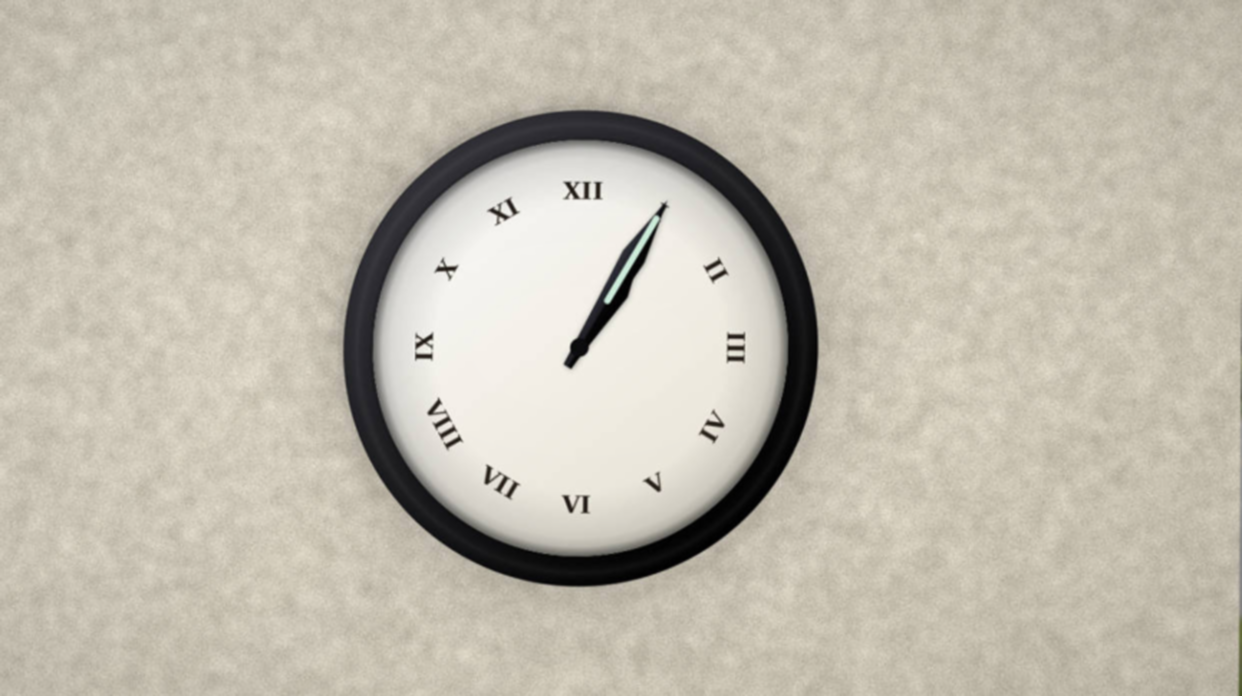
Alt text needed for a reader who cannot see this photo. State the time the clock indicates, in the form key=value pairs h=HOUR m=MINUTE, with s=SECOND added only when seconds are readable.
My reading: h=1 m=5
